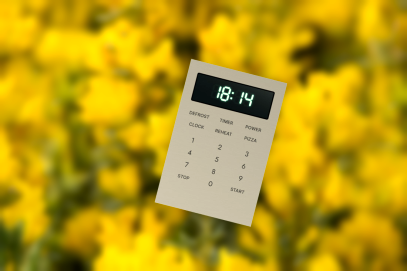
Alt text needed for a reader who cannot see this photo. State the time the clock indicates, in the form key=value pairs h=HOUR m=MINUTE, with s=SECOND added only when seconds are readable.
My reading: h=18 m=14
